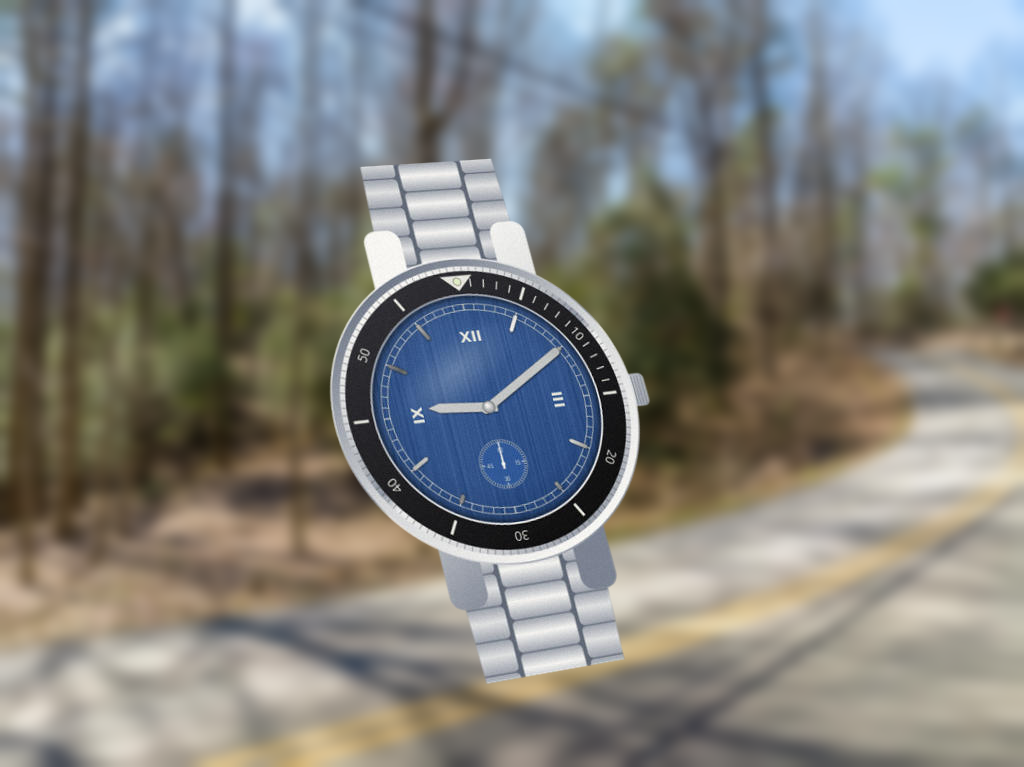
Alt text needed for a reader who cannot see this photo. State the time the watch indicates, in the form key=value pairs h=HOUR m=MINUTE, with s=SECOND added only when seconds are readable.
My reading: h=9 m=10
